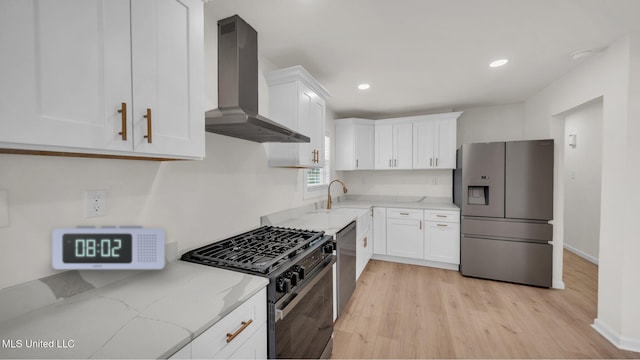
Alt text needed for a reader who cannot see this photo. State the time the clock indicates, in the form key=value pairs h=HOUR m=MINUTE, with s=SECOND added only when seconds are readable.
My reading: h=8 m=2
